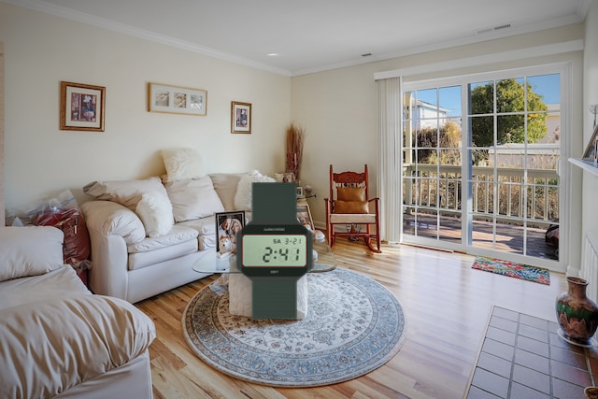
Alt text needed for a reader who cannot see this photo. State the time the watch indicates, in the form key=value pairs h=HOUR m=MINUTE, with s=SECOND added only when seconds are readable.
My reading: h=2 m=41
